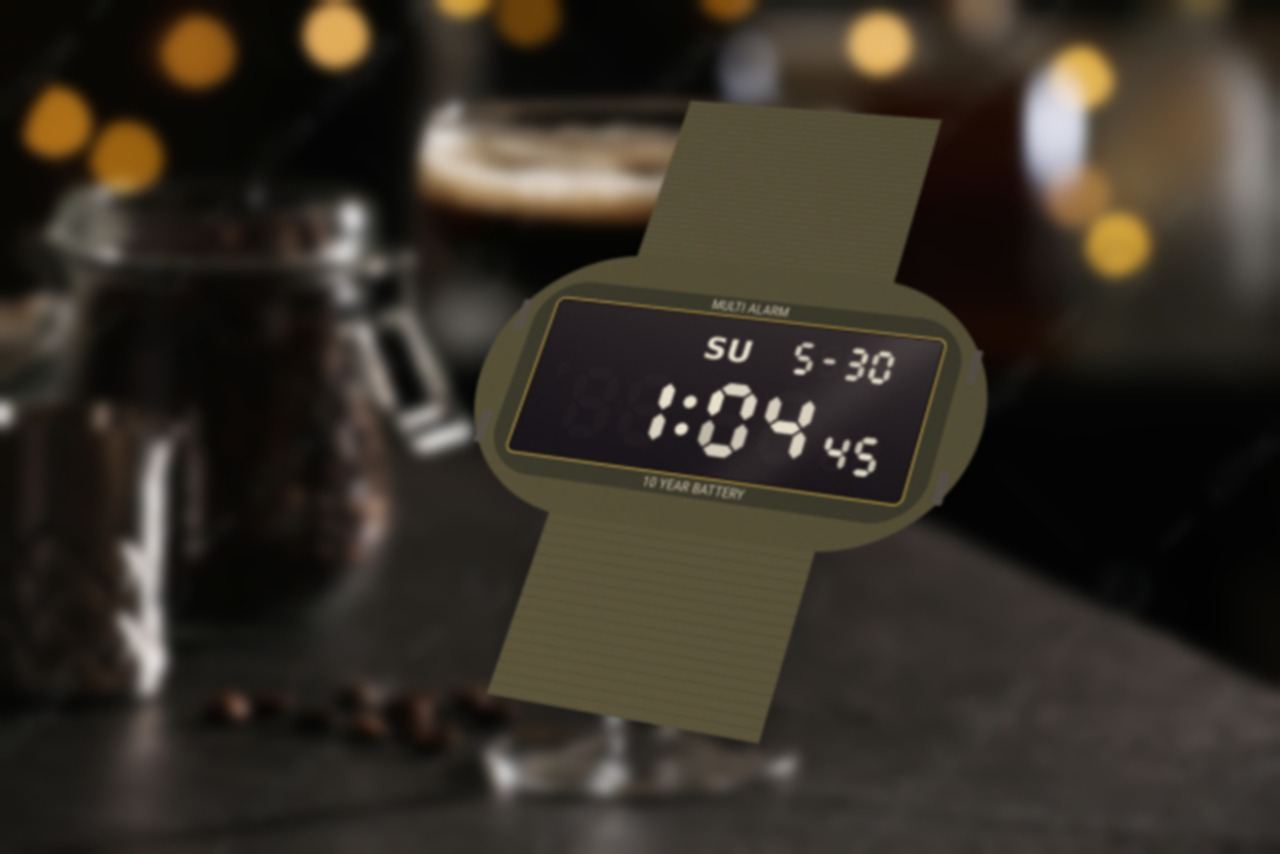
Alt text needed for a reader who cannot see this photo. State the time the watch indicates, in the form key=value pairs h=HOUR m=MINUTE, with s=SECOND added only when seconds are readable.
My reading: h=1 m=4 s=45
